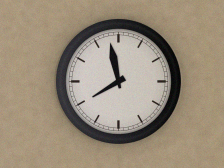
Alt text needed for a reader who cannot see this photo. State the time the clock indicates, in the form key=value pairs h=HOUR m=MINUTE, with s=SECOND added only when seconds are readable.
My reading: h=7 m=58
